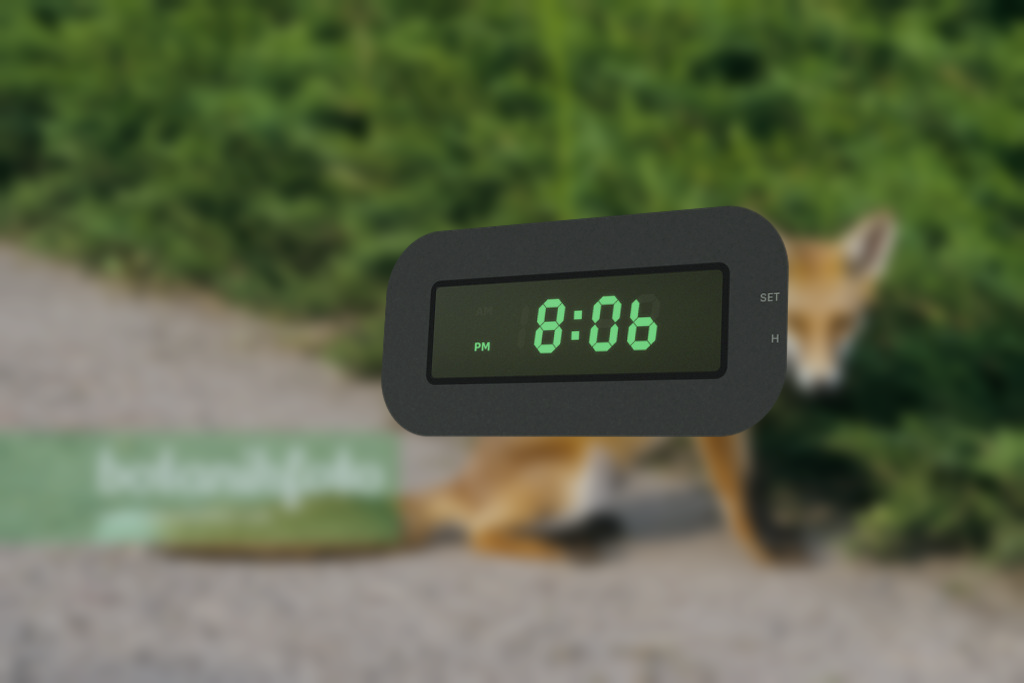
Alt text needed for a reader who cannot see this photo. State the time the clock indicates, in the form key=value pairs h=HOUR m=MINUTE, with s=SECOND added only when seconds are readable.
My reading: h=8 m=6
